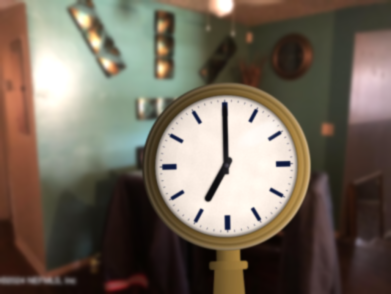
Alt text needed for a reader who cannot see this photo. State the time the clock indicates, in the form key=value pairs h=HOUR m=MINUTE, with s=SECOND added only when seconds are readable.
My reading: h=7 m=0
